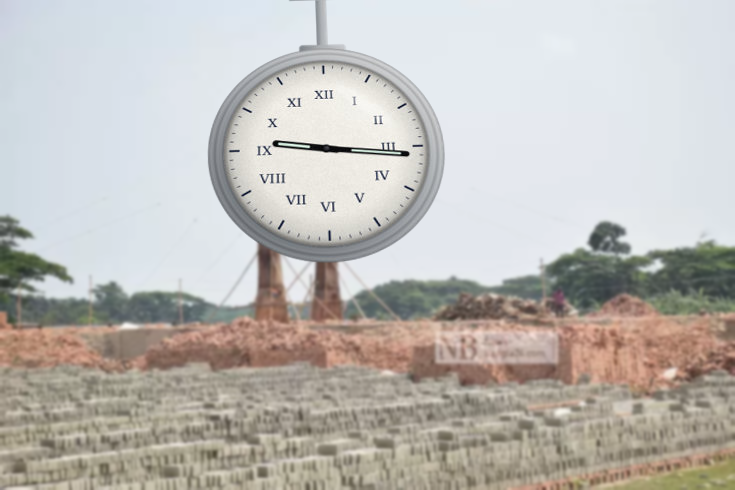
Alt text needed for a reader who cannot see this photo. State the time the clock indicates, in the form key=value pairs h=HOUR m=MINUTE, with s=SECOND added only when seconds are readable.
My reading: h=9 m=16
